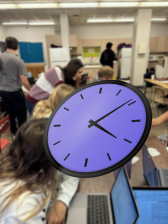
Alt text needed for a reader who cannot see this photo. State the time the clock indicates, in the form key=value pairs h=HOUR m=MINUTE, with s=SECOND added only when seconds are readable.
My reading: h=4 m=9
